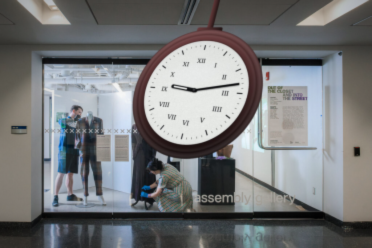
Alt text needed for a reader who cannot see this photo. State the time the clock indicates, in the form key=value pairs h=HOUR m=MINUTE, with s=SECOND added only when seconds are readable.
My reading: h=9 m=13
